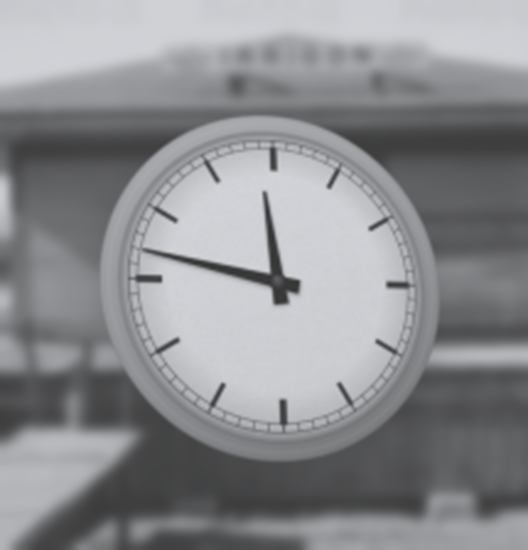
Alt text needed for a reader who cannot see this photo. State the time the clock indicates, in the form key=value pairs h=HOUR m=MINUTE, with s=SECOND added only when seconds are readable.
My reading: h=11 m=47
